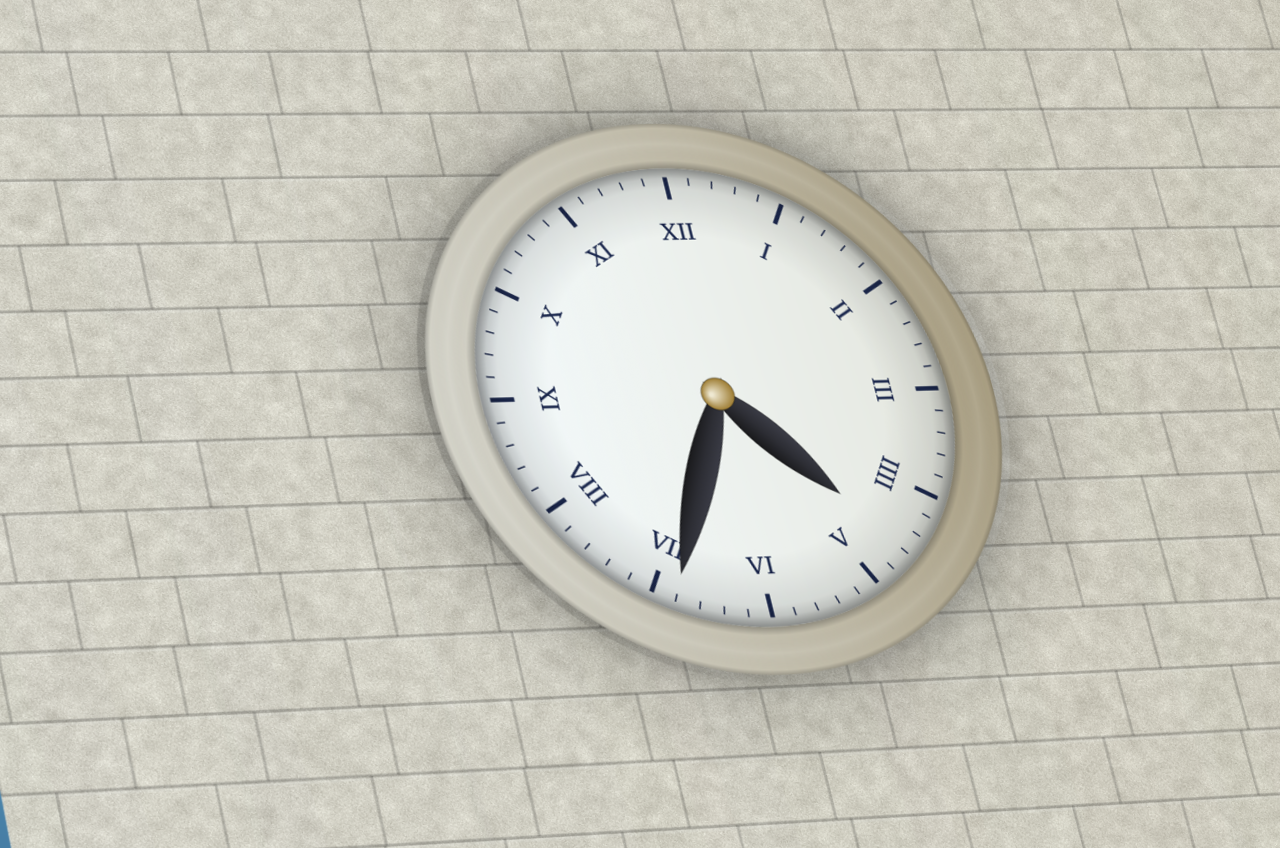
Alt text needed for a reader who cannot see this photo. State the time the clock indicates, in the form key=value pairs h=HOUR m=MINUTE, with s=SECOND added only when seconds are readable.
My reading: h=4 m=34
